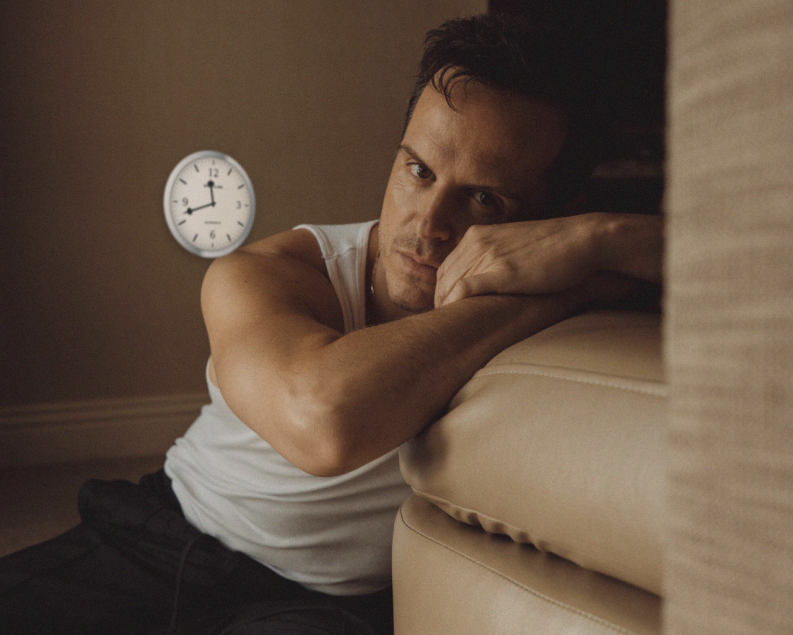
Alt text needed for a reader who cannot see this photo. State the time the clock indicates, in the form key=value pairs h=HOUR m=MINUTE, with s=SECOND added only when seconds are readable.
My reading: h=11 m=42
